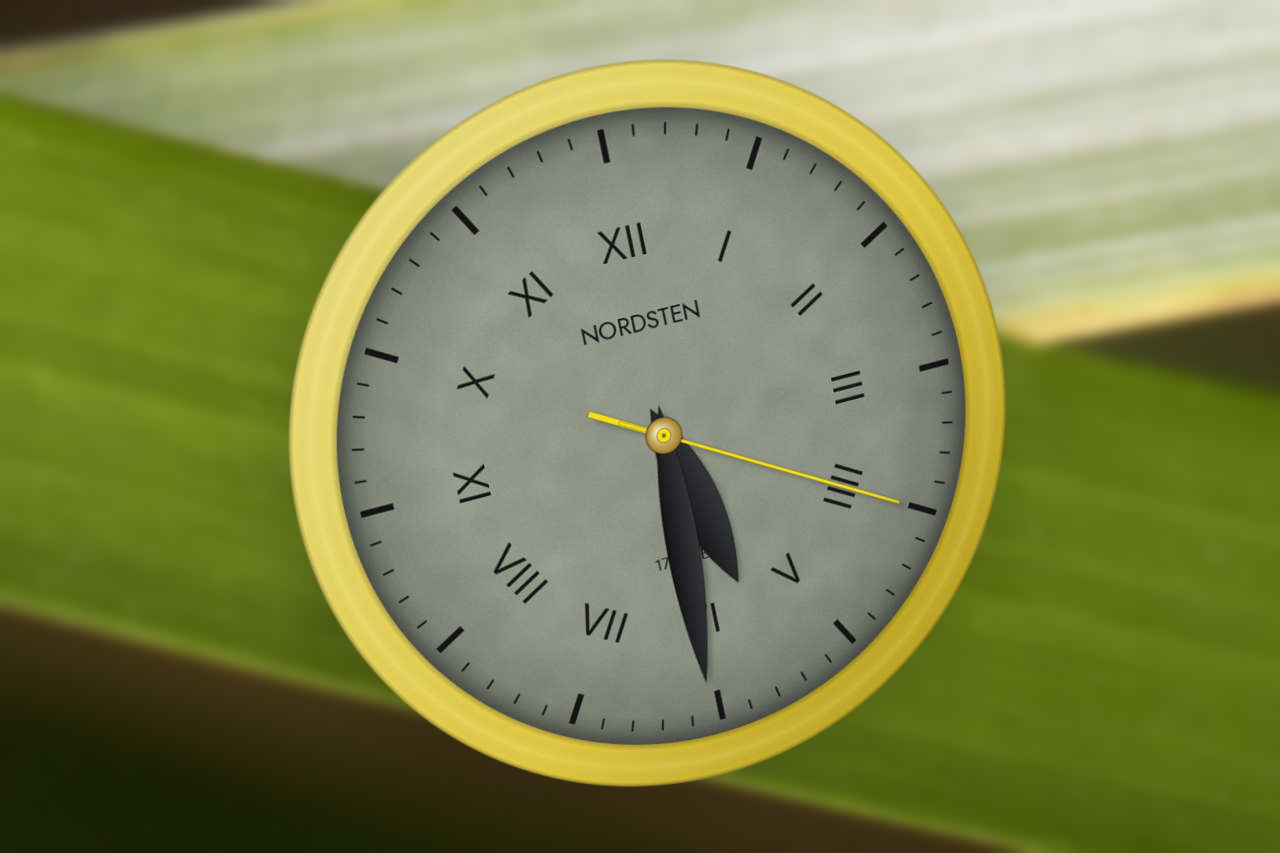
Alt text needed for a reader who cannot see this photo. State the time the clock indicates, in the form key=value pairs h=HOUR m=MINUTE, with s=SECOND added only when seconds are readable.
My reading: h=5 m=30 s=20
